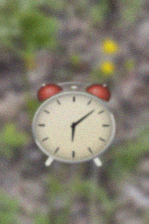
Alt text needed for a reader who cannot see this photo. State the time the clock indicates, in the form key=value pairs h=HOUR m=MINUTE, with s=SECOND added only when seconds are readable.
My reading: h=6 m=8
